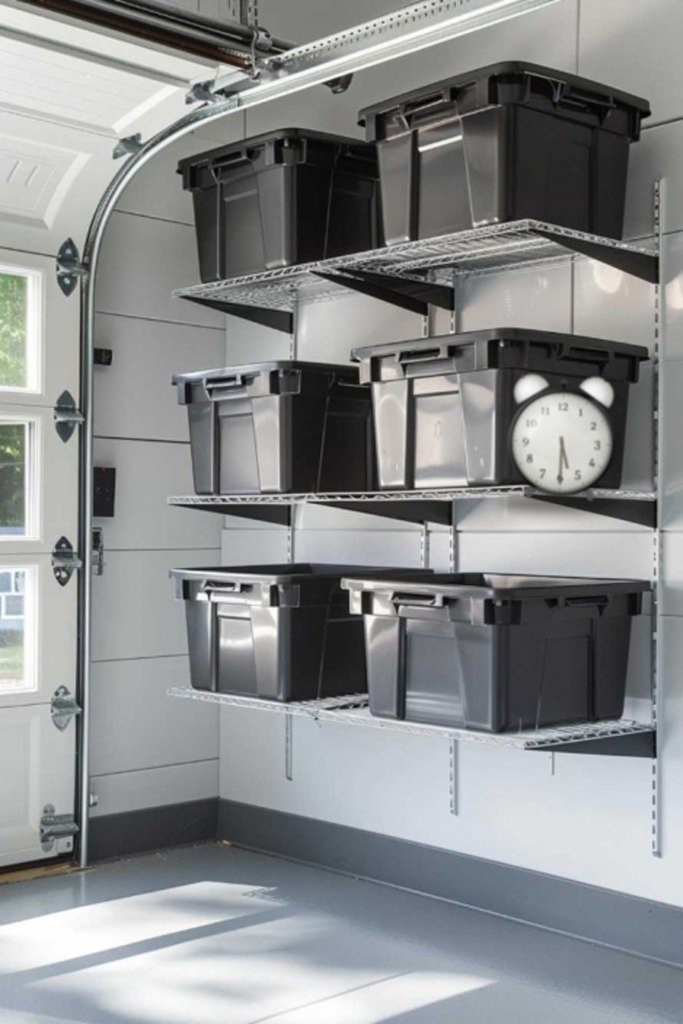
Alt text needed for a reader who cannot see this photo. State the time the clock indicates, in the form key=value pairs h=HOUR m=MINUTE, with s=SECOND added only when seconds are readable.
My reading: h=5 m=30
